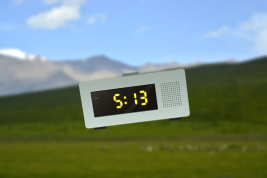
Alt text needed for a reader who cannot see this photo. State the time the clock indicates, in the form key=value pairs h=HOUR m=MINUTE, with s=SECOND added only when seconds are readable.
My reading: h=5 m=13
